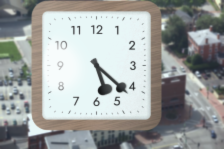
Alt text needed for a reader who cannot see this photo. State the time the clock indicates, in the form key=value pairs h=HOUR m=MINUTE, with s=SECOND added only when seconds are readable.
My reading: h=5 m=22
